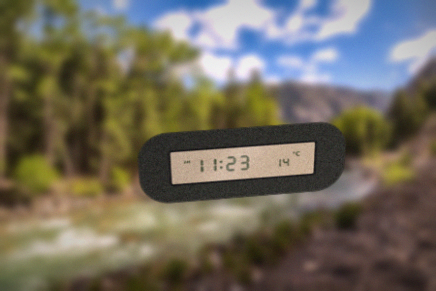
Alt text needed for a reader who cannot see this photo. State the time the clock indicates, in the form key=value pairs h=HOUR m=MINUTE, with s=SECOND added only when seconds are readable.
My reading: h=11 m=23
